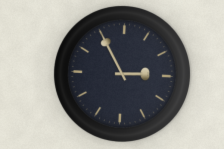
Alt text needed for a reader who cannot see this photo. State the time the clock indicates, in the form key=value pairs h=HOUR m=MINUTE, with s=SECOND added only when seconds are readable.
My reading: h=2 m=55
